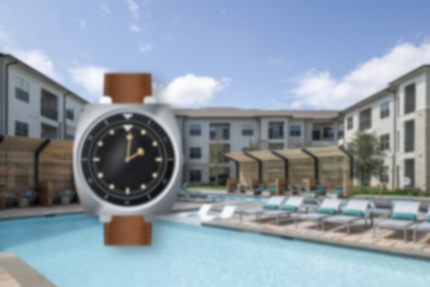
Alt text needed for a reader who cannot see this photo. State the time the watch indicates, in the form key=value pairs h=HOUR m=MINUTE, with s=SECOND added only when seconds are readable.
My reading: h=2 m=1
